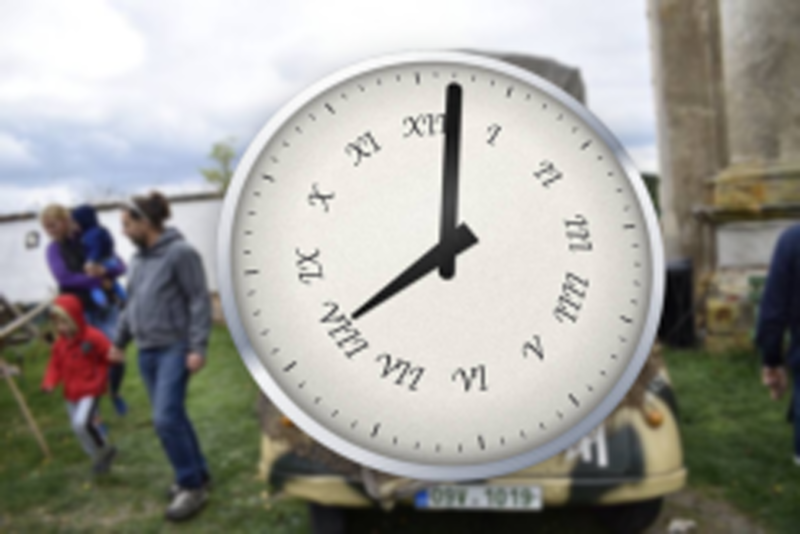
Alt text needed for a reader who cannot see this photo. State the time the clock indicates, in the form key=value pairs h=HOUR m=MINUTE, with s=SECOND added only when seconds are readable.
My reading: h=8 m=2
